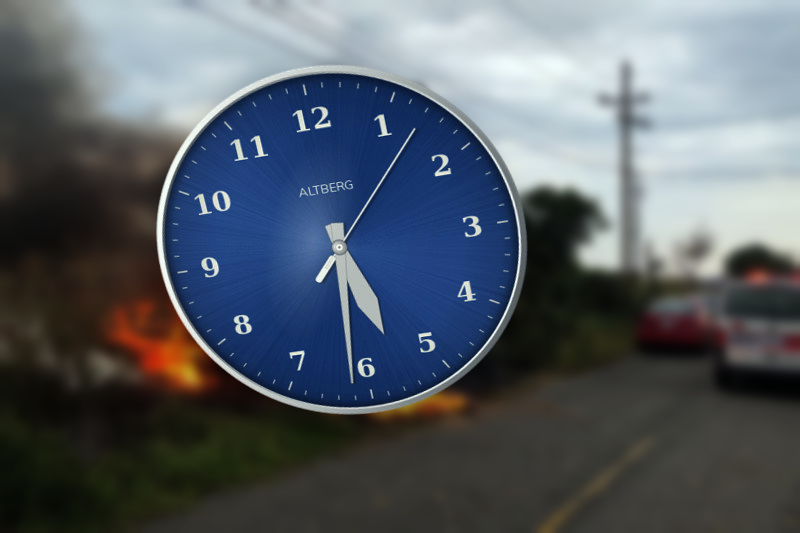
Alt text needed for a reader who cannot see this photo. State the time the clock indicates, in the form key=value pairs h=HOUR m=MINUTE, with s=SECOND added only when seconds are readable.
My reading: h=5 m=31 s=7
